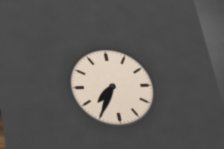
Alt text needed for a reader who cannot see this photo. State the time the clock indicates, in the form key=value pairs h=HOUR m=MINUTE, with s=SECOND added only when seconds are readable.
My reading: h=7 m=35
